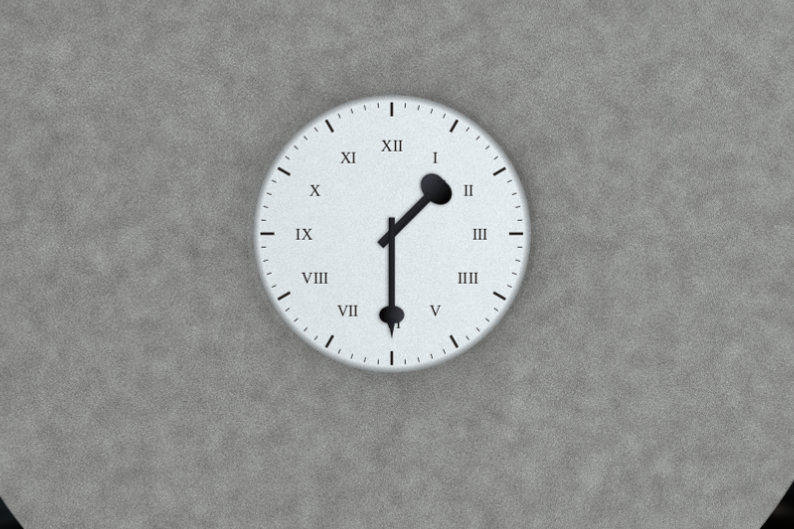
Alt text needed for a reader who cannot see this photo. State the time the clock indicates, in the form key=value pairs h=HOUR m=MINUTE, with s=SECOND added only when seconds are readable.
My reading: h=1 m=30
